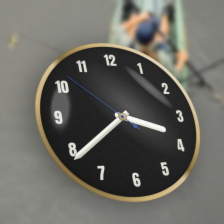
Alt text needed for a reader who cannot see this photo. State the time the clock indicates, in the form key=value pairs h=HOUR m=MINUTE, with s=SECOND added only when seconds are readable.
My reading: h=3 m=38 s=52
